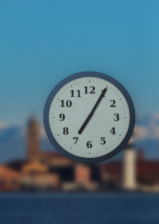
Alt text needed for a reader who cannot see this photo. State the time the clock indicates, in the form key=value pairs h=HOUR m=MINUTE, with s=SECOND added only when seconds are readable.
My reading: h=7 m=5
